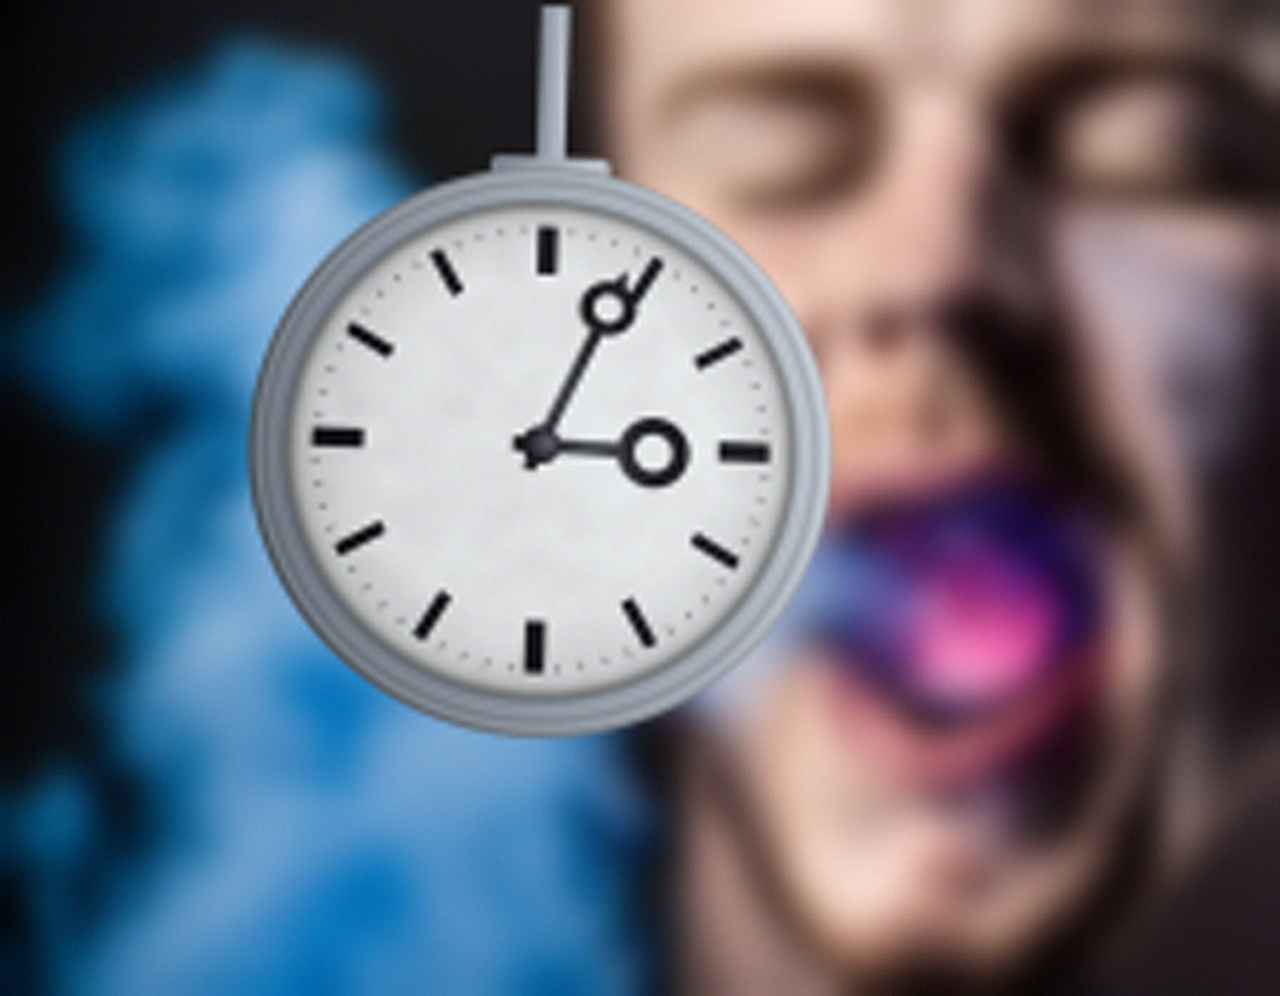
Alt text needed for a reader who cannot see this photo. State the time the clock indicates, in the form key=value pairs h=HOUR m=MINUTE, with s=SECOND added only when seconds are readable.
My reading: h=3 m=4
